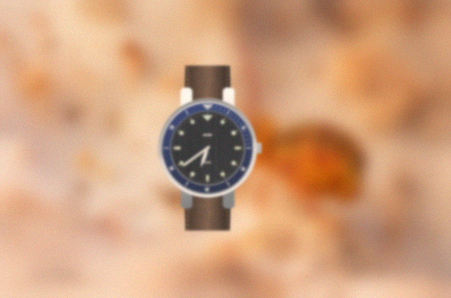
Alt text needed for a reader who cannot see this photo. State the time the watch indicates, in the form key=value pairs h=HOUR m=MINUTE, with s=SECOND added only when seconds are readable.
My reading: h=6 m=39
